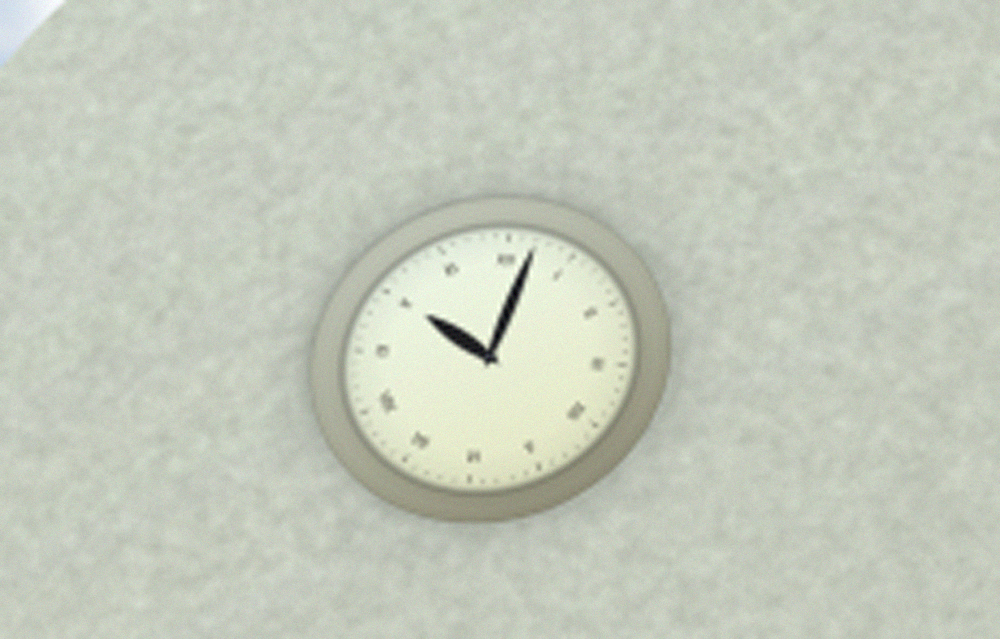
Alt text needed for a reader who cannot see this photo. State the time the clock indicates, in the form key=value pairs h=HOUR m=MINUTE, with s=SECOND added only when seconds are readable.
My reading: h=10 m=2
